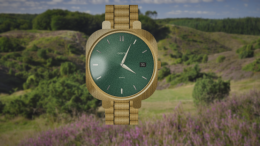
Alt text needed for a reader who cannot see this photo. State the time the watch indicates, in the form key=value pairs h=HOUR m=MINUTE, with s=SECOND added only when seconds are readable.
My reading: h=4 m=4
